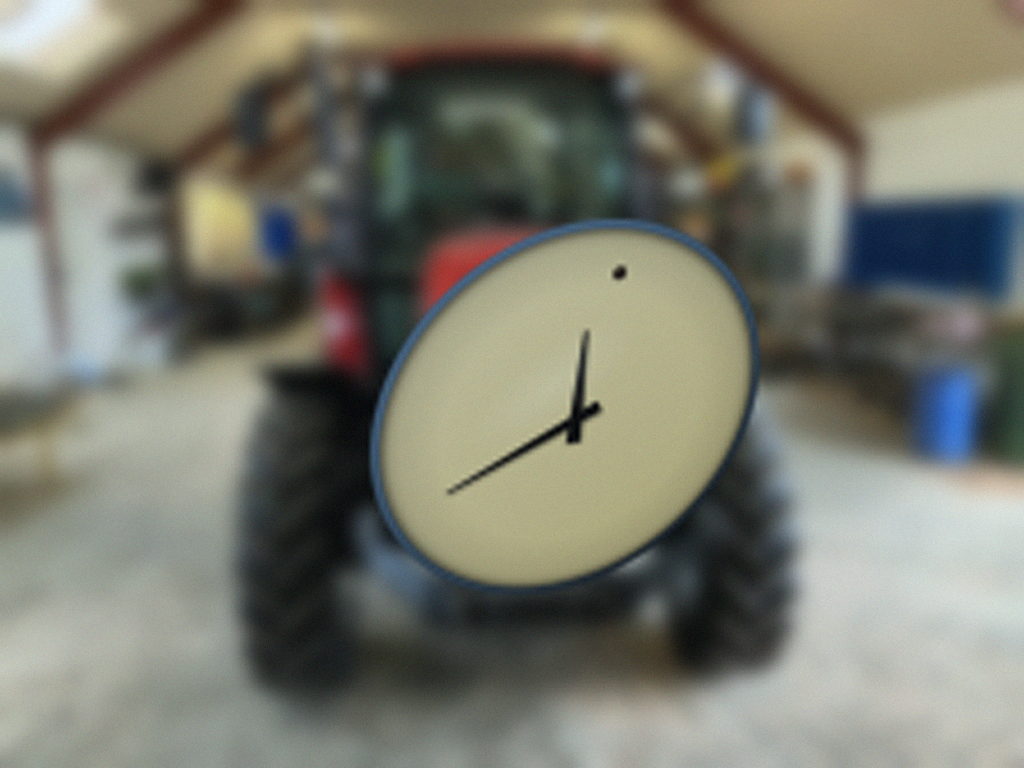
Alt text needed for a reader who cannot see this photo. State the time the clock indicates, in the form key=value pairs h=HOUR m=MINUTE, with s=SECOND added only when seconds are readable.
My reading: h=11 m=39
